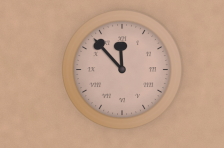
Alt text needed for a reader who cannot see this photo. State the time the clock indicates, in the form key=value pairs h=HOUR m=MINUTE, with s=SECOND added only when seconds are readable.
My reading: h=11 m=53
